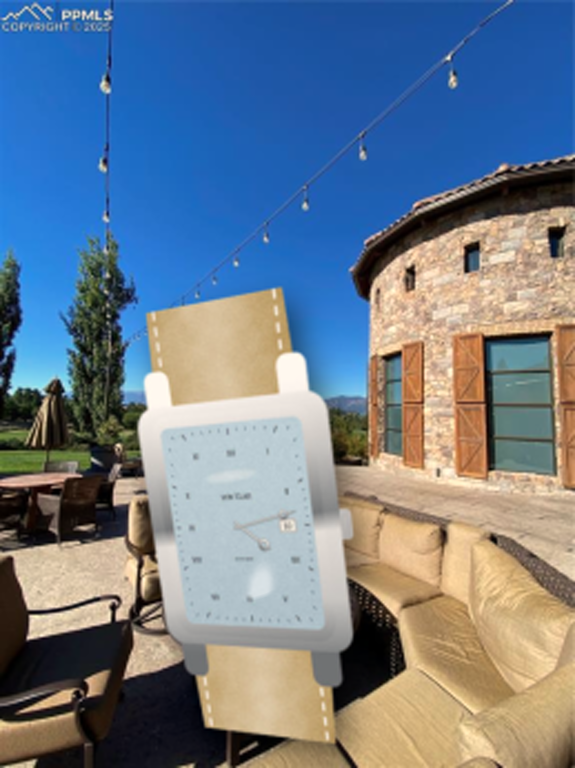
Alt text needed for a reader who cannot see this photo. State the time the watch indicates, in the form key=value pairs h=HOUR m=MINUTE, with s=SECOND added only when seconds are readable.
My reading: h=4 m=13
